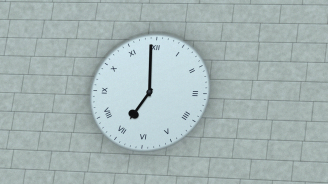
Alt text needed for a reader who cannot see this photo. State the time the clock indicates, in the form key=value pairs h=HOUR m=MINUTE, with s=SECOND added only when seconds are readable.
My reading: h=6 m=59
